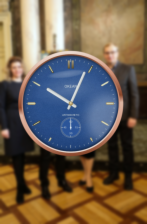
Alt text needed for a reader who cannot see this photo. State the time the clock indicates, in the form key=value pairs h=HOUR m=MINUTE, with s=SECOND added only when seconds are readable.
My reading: h=10 m=4
